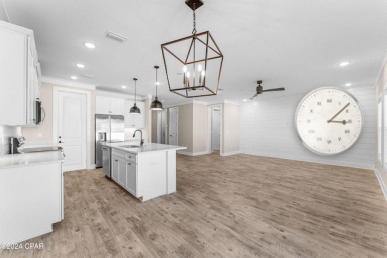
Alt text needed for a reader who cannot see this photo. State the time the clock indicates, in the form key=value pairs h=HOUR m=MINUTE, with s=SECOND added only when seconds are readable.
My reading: h=3 m=8
